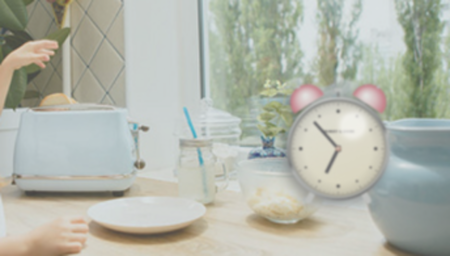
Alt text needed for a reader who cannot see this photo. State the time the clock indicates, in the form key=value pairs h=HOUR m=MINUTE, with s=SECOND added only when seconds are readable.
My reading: h=6 m=53
